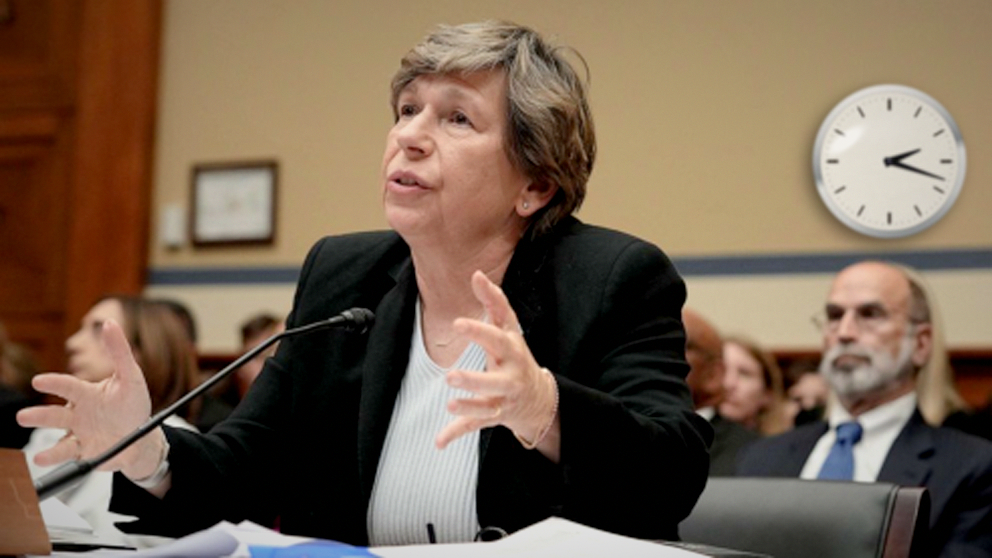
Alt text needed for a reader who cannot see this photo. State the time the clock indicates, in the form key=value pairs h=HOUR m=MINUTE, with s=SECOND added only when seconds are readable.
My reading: h=2 m=18
